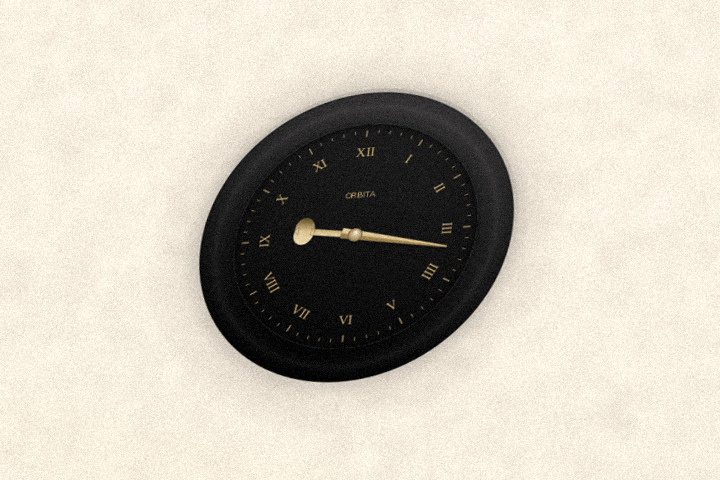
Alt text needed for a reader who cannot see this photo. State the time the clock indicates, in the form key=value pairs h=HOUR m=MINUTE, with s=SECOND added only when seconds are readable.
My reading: h=9 m=17
